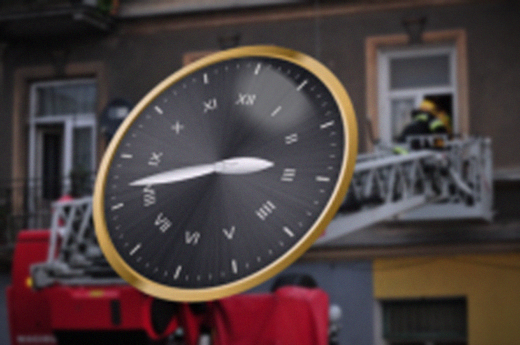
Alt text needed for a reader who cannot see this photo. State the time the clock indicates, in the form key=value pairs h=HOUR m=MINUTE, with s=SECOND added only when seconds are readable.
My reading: h=2 m=42
